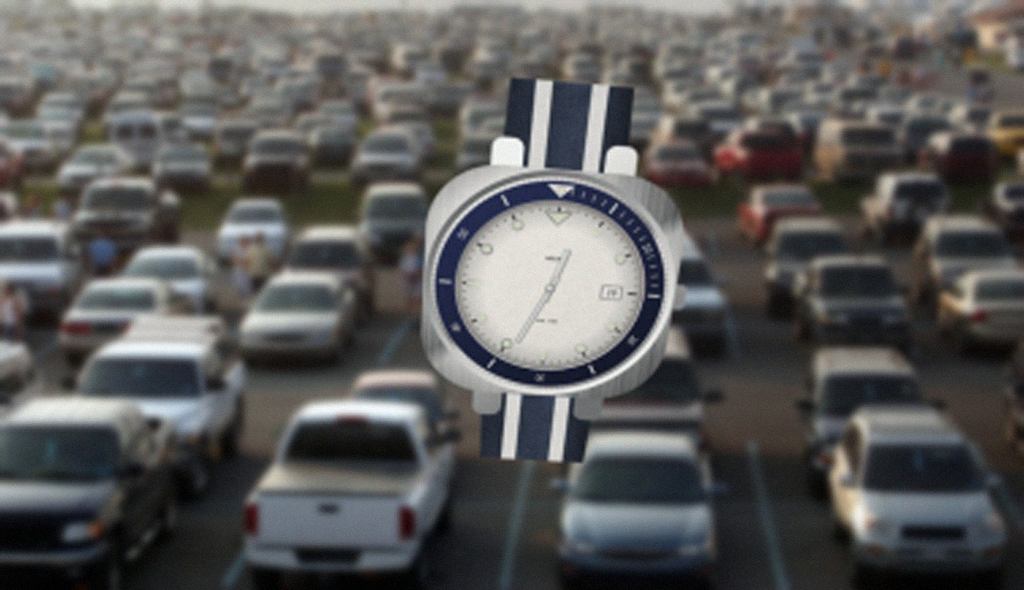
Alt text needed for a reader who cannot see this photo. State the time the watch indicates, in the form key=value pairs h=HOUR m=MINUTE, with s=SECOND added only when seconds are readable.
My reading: h=12 m=34
